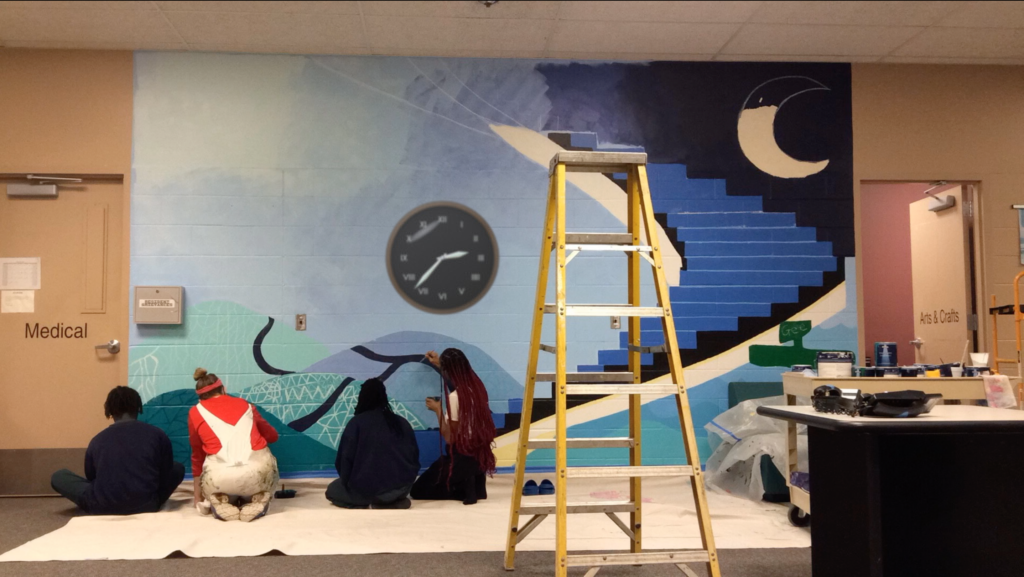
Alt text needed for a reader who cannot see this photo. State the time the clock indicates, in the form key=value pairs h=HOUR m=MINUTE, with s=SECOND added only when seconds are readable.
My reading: h=2 m=37
